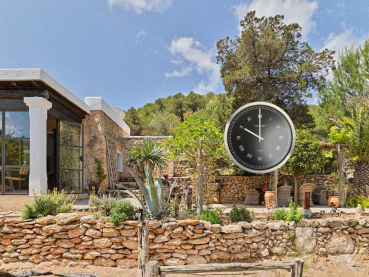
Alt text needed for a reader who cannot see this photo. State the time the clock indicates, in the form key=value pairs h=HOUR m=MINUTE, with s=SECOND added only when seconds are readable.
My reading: h=10 m=0
